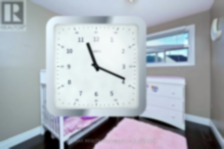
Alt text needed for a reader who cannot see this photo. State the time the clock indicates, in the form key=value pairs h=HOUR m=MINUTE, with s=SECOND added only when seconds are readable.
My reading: h=11 m=19
